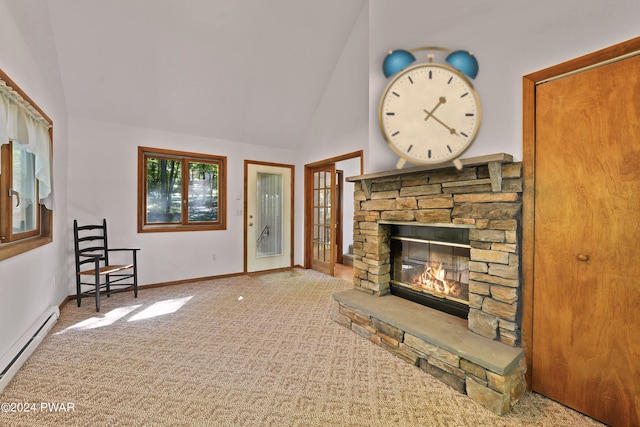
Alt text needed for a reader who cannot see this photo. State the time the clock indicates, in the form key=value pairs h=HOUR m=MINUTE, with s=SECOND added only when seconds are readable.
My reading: h=1 m=21
